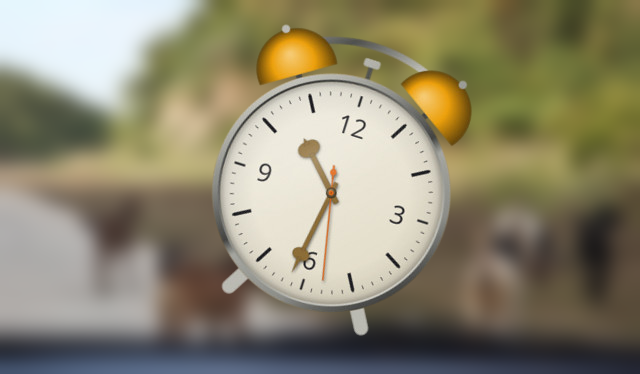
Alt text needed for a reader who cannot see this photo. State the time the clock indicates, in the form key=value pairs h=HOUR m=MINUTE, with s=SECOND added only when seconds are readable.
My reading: h=10 m=31 s=28
